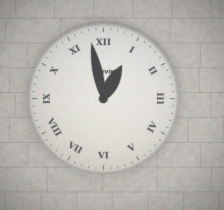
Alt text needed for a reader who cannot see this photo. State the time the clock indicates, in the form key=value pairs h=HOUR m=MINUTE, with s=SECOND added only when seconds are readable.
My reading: h=12 m=58
